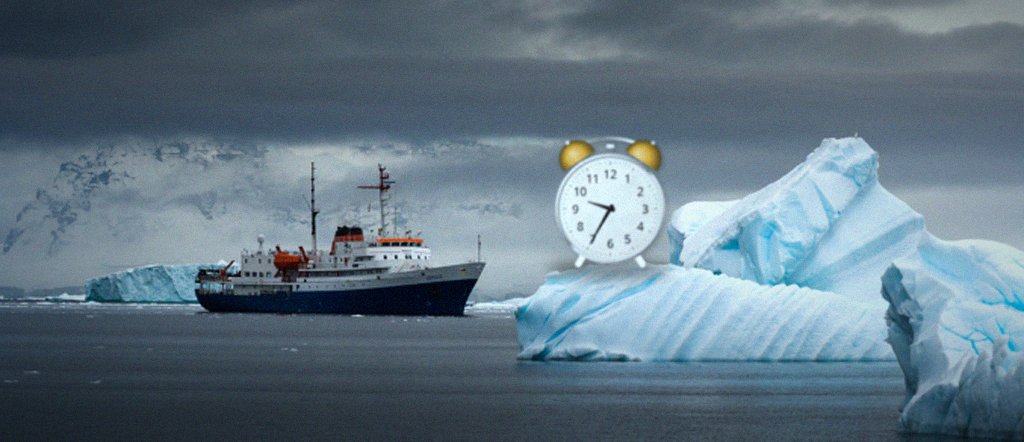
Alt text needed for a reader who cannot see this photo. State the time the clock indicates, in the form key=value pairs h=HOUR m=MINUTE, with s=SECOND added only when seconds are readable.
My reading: h=9 m=35
